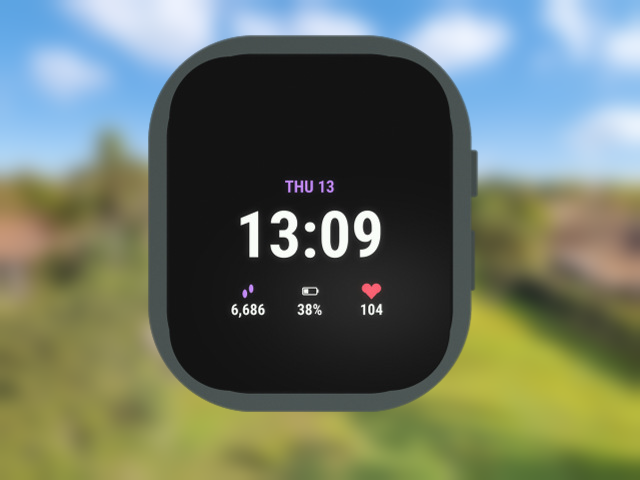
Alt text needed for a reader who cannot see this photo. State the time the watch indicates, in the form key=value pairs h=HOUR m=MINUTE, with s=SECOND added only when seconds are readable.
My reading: h=13 m=9
